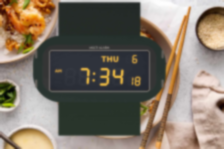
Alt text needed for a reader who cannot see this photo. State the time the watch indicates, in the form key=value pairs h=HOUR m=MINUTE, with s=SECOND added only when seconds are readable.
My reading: h=7 m=34
